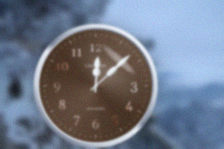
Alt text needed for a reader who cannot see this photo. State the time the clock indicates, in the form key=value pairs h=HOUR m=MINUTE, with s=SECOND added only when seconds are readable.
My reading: h=12 m=8
